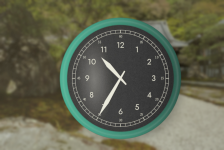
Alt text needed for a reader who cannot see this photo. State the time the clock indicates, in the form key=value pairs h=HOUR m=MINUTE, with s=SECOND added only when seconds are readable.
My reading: h=10 m=35
